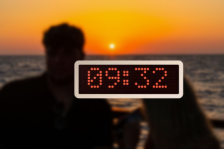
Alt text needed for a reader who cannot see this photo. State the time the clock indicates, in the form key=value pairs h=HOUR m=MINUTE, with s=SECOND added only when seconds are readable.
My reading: h=9 m=32
